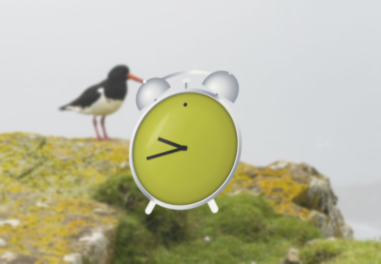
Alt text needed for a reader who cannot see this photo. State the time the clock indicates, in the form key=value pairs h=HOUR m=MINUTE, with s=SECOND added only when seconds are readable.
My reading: h=9 m=43
